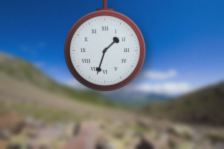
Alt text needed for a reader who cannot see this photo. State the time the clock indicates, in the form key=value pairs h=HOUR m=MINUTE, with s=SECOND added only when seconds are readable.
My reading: h=1 m=33
